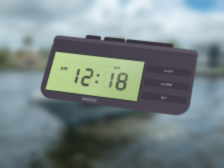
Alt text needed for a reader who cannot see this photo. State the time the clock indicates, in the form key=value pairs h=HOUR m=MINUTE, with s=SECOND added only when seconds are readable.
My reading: h=12 m=18
